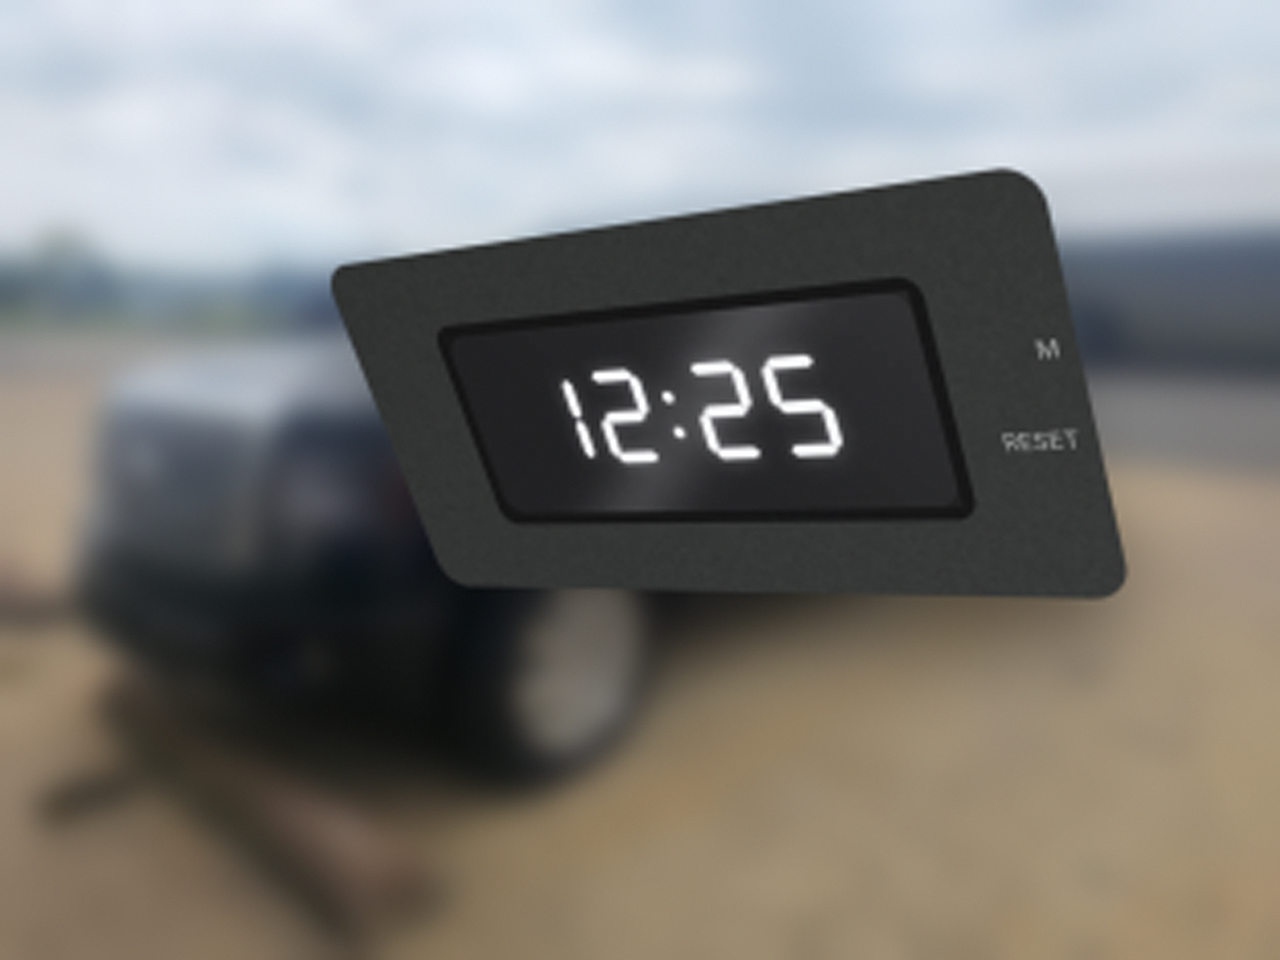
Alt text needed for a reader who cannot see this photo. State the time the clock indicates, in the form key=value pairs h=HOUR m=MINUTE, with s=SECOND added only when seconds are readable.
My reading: h=12 m=25
